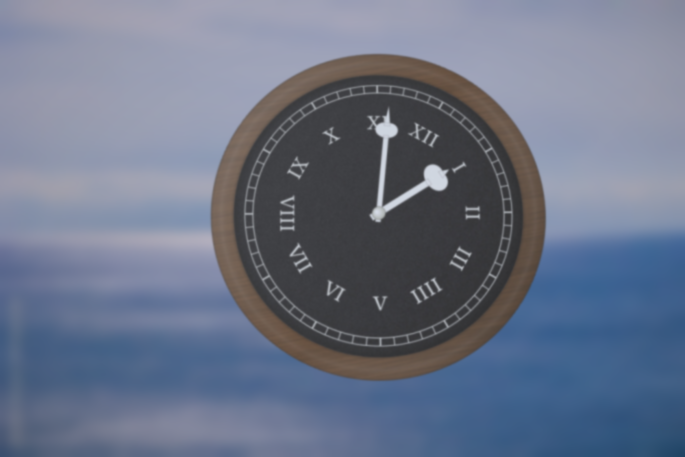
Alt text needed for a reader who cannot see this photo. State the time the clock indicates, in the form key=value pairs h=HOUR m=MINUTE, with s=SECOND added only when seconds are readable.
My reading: h=12 m=56
